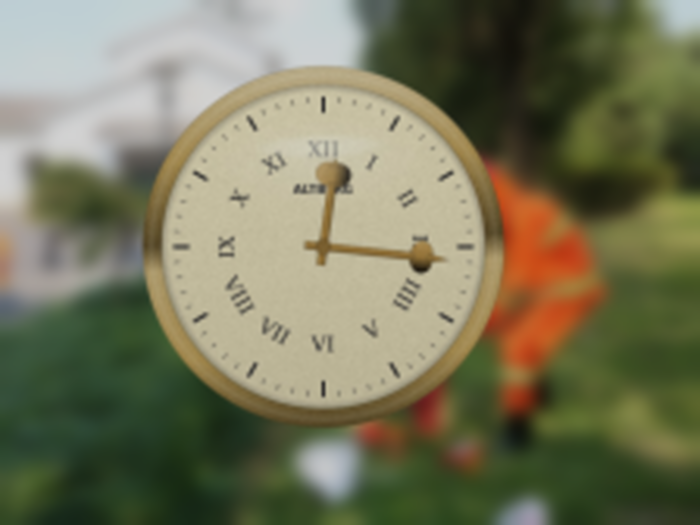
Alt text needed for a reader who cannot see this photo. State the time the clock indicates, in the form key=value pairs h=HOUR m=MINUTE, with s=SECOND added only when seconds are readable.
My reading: h=12 m=16
